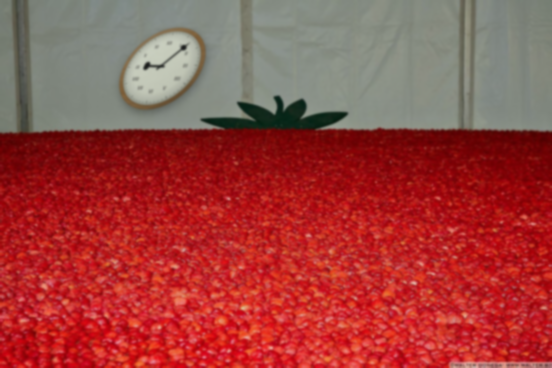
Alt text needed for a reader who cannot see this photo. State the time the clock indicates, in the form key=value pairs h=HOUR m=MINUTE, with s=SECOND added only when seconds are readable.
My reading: h=9 m=7
